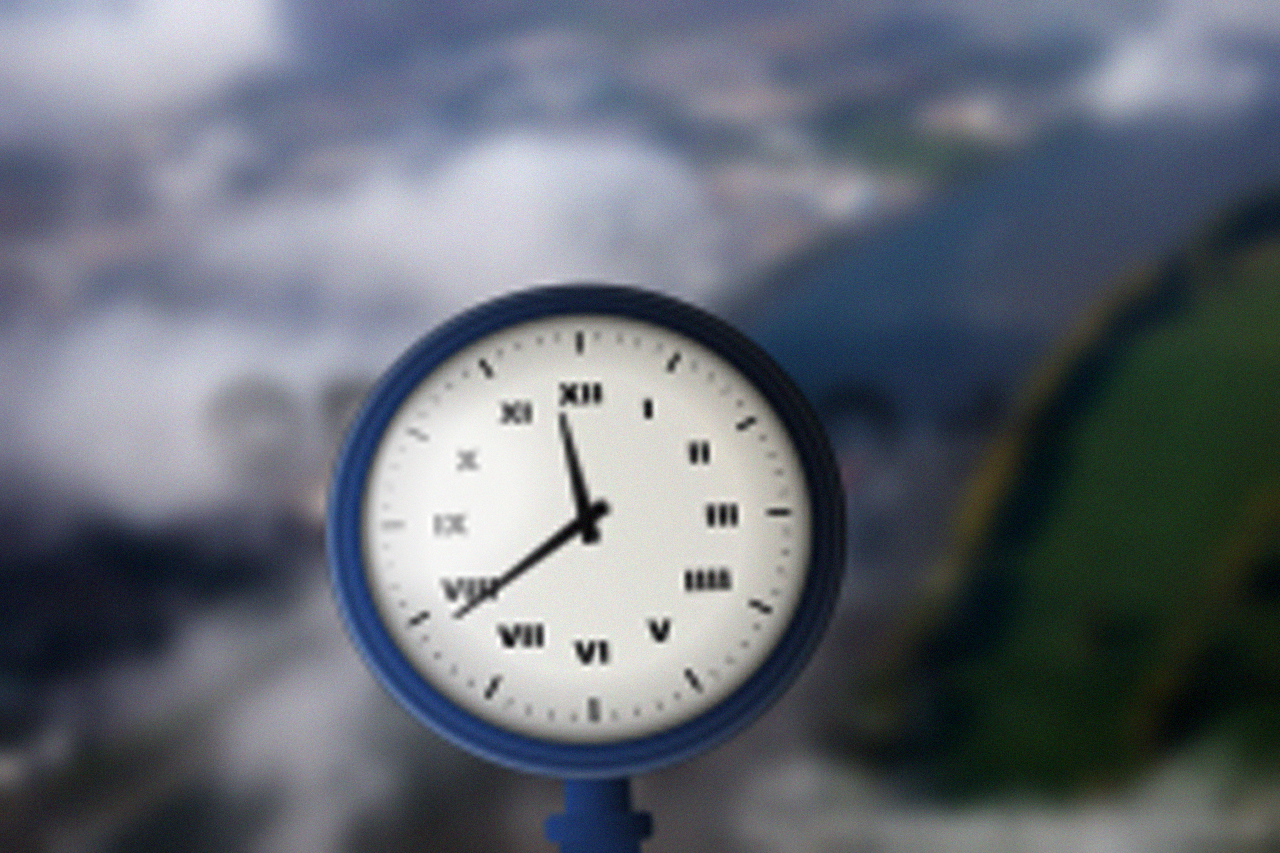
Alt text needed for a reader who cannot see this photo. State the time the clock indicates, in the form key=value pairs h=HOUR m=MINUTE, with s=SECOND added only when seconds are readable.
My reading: h=11 m=39
